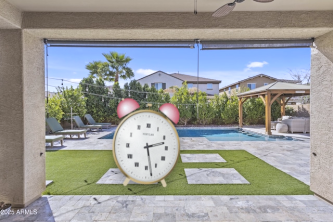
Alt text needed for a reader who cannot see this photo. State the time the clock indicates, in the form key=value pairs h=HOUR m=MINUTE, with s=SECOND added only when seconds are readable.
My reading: h=2 m=28
